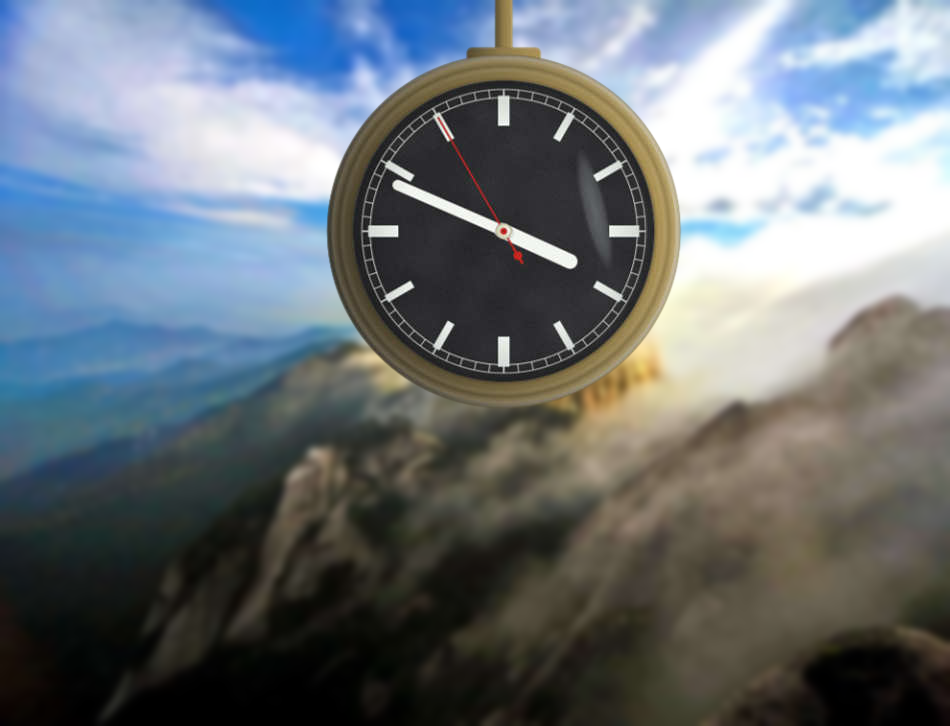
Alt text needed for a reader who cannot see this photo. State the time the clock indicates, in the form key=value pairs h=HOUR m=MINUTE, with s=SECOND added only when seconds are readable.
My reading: h=3 m=48 s=55
